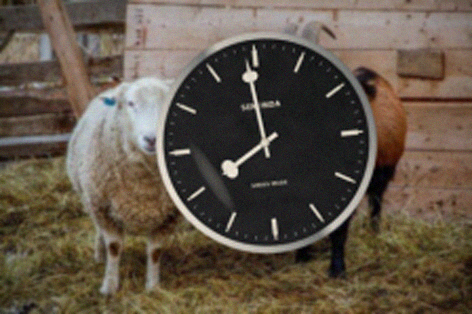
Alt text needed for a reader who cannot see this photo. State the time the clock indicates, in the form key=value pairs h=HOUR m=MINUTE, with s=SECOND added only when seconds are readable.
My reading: h=7 m=59
